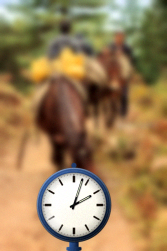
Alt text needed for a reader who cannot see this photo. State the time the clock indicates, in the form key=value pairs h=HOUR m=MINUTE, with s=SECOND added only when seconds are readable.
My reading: h=2 m=3
